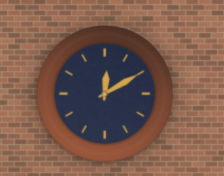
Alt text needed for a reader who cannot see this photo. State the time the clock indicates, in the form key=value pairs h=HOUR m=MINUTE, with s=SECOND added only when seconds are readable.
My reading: h=12 m=10
